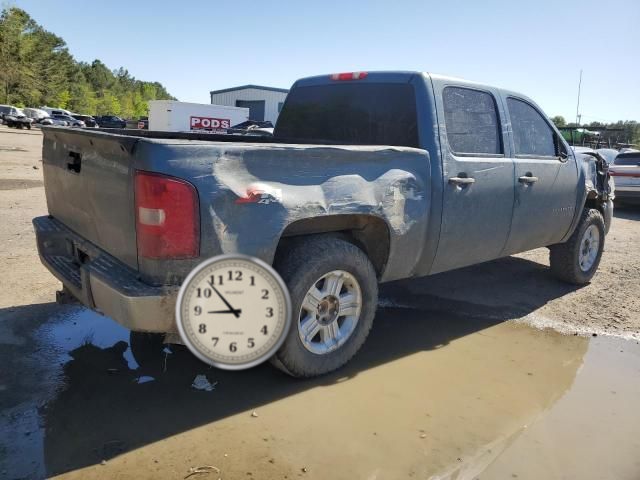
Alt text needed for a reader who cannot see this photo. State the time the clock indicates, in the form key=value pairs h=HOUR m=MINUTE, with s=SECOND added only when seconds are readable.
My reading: h=8 m=53
